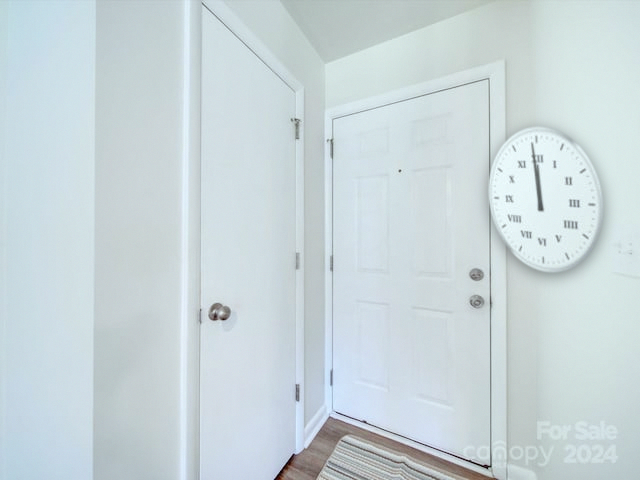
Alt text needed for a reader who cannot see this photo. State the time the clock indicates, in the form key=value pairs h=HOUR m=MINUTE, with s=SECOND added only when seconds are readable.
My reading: h=11 m=59
